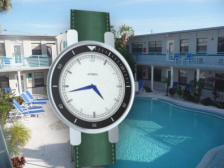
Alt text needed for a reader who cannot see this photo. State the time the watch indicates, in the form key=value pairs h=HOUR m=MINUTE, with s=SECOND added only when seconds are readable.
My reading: h=4 m=43
